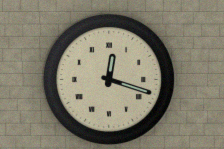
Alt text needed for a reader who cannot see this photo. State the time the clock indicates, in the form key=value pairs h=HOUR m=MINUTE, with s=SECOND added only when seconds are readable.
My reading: h=12 m=18
